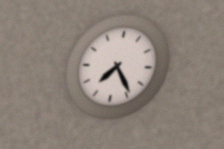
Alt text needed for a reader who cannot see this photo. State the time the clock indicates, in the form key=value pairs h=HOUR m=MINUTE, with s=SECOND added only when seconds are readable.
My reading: h=7 m=24
